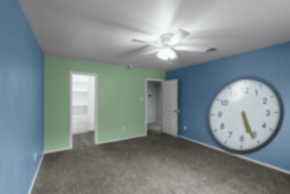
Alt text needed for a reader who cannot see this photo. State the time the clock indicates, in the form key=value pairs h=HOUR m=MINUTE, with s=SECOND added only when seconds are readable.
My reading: h=5 m=26
